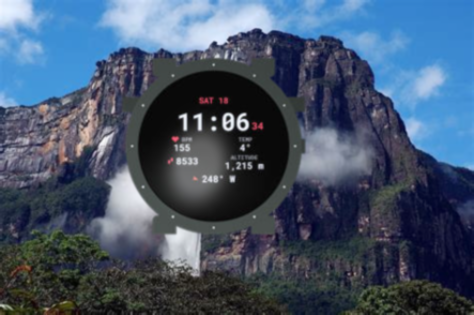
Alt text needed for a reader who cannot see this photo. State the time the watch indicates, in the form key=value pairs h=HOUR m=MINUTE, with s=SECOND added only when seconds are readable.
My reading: h=11 m=6 s=34
